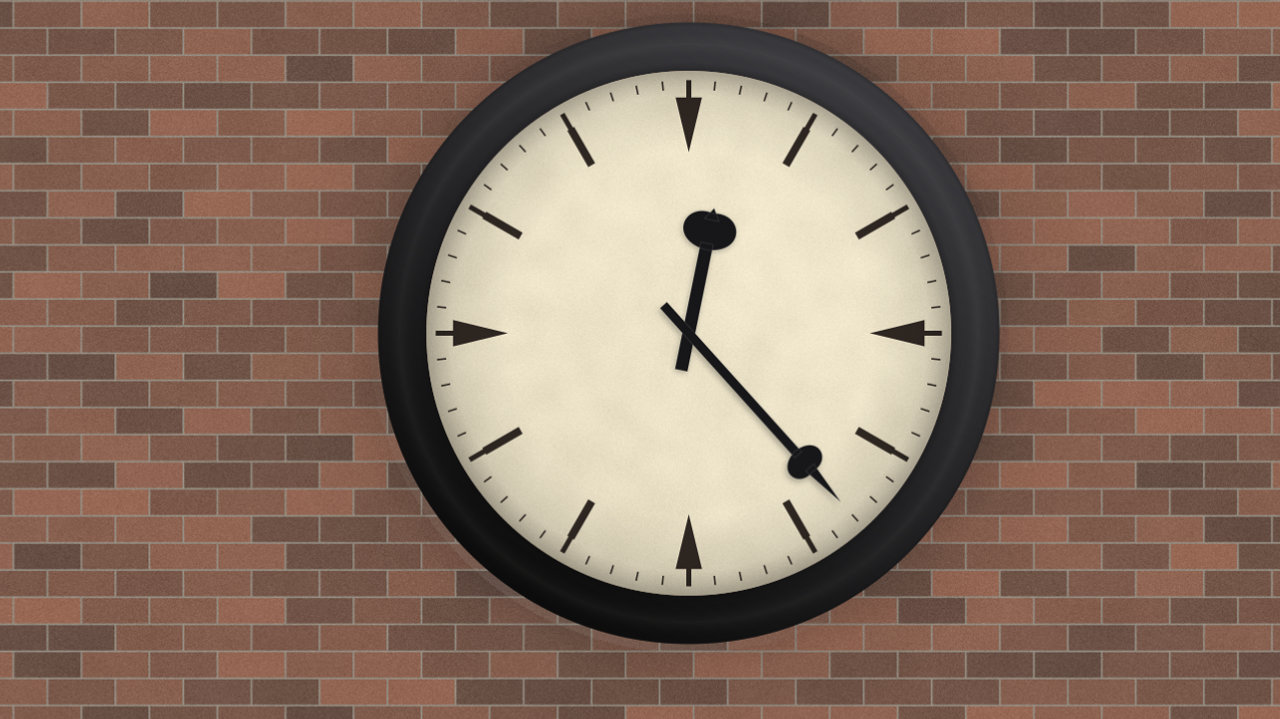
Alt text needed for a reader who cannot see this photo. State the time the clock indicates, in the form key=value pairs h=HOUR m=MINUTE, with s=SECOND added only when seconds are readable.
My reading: h=12 m=23
